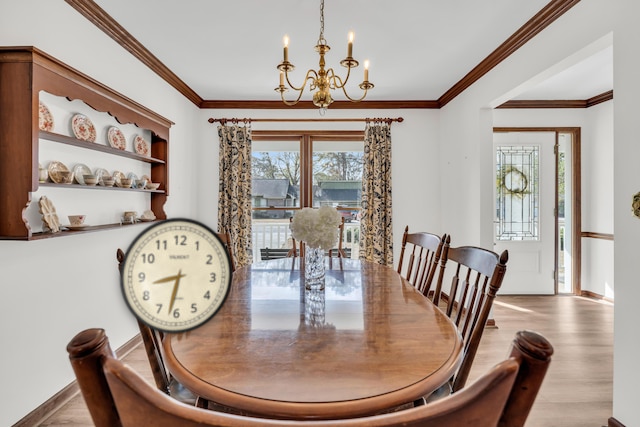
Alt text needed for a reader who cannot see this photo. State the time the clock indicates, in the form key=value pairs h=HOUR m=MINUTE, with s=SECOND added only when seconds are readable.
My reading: h=8 m=32
